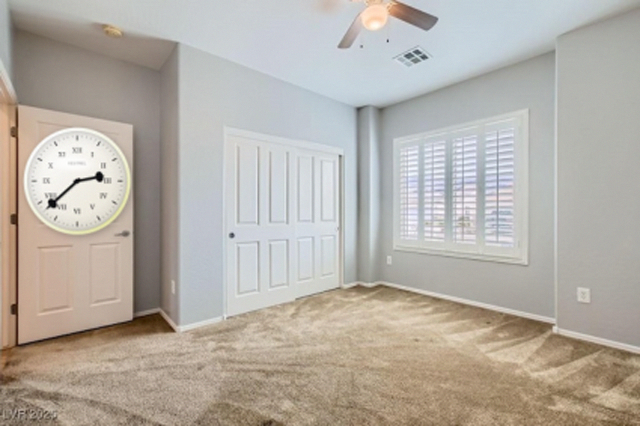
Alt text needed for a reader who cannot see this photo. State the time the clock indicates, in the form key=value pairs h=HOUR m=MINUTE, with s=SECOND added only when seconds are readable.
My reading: h=2 m=38
